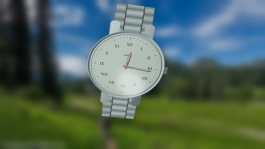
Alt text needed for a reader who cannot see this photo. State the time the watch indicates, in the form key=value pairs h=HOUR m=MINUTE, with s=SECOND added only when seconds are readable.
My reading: h=12 m=16
